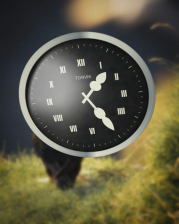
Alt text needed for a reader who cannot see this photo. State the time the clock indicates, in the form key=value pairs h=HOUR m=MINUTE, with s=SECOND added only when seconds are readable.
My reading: h=1 m=25
